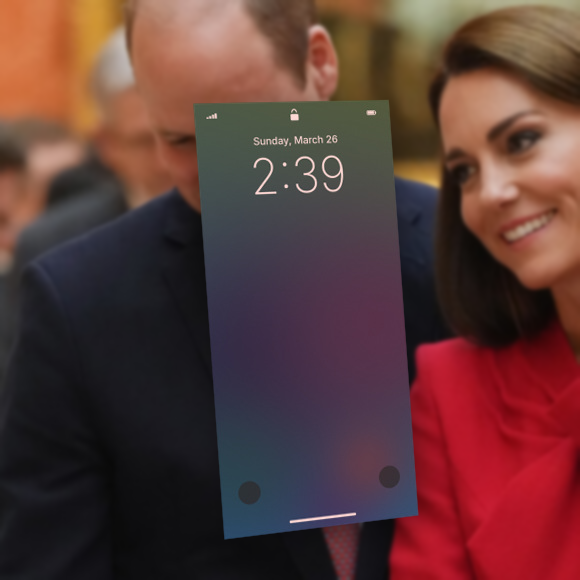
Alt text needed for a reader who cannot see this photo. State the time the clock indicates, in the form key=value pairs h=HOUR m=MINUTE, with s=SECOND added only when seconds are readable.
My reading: h=2 m=39
